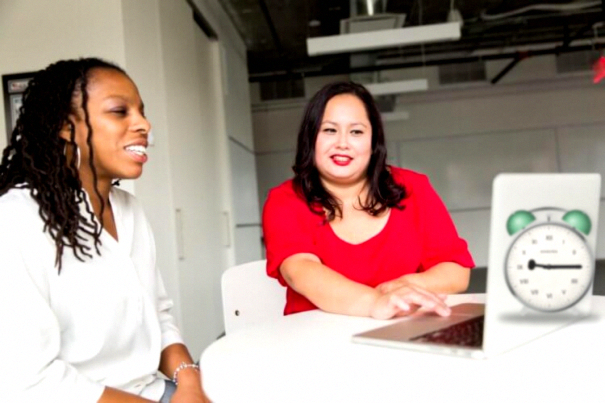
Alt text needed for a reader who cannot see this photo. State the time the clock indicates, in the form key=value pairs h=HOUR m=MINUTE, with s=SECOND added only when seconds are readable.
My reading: h=9 m=15
